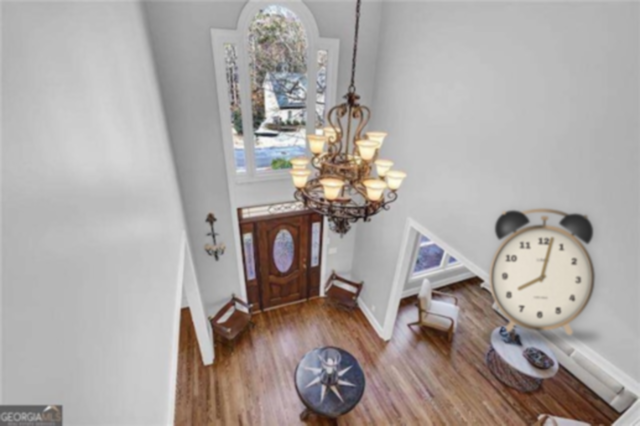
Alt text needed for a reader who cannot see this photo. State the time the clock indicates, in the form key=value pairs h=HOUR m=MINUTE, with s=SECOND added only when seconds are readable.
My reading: h=8 m=2
